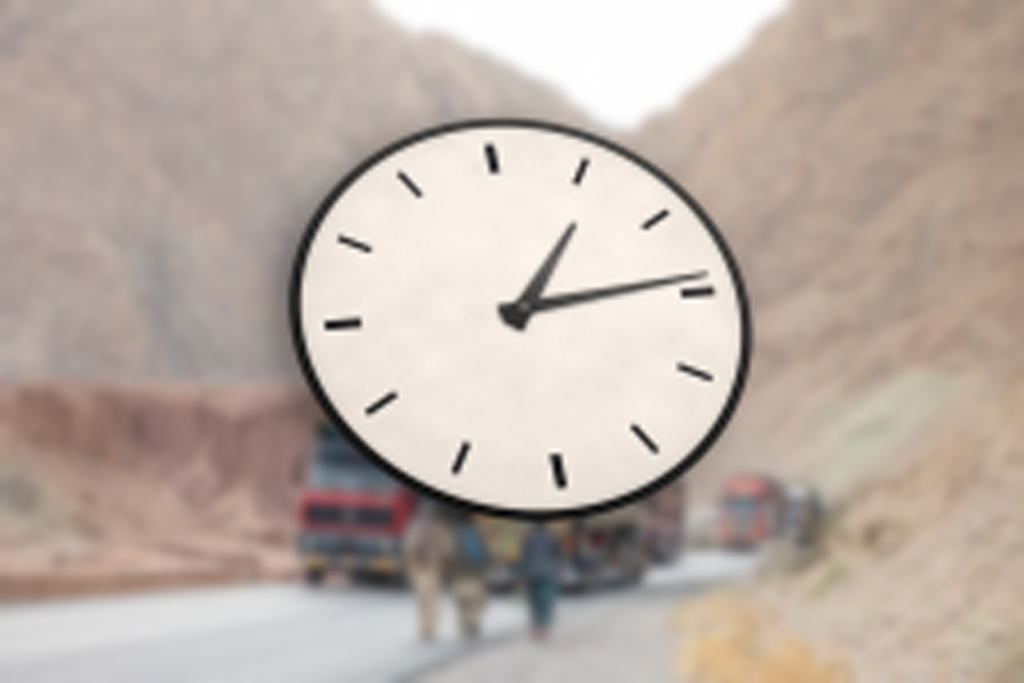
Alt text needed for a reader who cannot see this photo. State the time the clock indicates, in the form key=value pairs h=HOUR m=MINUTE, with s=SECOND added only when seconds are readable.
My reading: h=1 m=14
